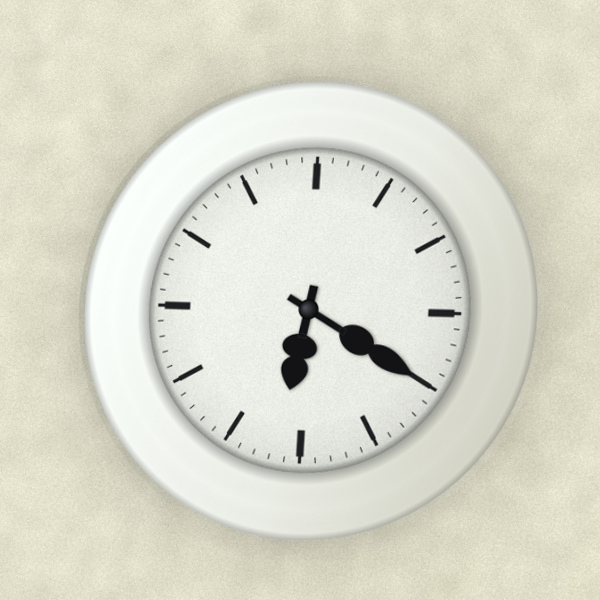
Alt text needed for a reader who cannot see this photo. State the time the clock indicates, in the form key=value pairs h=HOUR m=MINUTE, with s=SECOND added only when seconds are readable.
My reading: h=6 m=20
